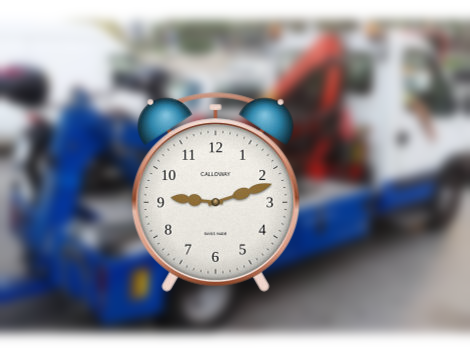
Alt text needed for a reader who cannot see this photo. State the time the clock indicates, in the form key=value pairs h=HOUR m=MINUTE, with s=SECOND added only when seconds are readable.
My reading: h=9 m=12
